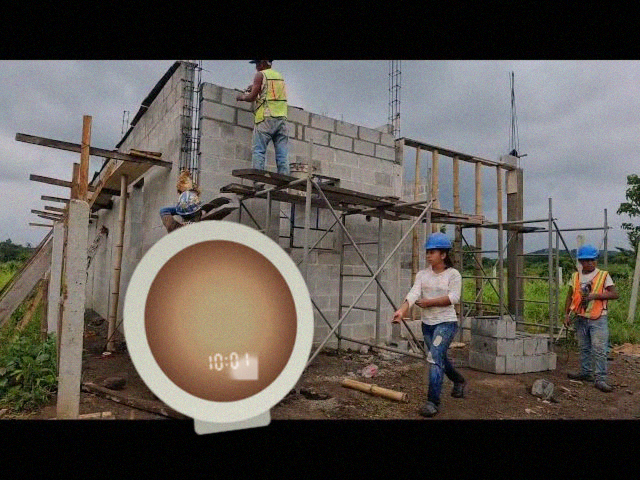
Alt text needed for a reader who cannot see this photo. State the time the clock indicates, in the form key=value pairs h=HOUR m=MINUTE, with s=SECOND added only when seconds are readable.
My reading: h=10 m=1
